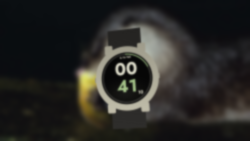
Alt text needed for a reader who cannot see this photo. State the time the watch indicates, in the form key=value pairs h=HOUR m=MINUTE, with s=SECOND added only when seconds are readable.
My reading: h=0 m=41
